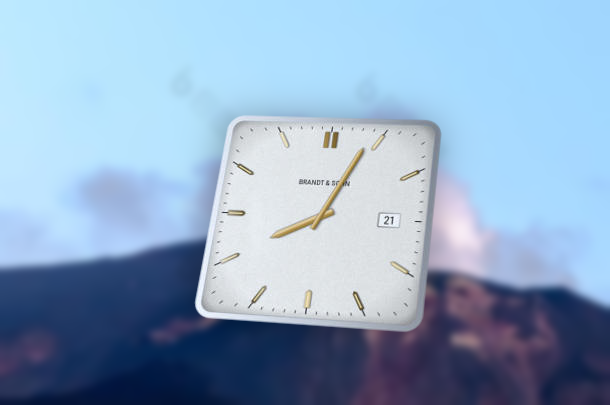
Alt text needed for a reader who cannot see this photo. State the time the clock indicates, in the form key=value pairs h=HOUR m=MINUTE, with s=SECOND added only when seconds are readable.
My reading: h=8 m=4
